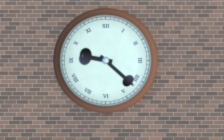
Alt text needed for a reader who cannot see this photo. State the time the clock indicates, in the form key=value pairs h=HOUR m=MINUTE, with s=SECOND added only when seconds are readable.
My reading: h=9 m=22
